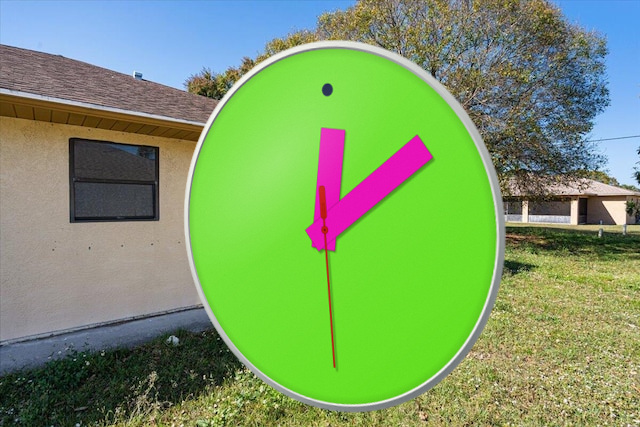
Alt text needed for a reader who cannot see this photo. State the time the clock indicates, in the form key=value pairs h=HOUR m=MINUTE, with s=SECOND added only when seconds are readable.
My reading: h=12 m=8 s=29
